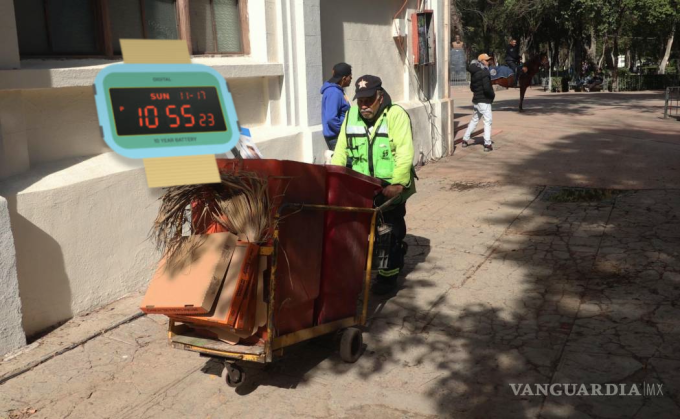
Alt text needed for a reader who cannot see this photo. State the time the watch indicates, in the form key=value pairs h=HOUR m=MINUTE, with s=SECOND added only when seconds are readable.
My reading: h=10 m=55 s=23
